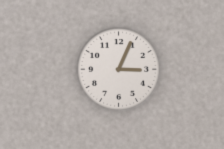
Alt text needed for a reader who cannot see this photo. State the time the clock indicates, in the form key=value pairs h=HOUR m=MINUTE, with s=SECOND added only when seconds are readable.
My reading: h=3 m=4
